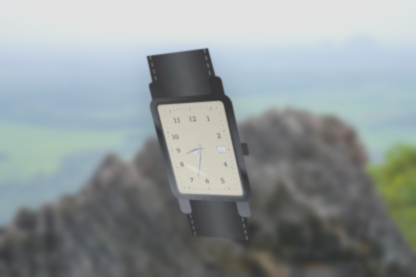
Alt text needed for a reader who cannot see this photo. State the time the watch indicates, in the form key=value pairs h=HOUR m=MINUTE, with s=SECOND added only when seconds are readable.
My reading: h=8 m=33
